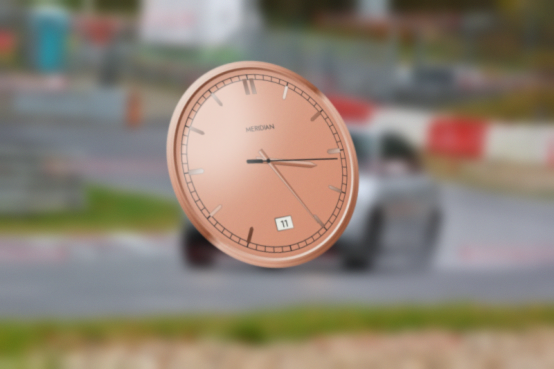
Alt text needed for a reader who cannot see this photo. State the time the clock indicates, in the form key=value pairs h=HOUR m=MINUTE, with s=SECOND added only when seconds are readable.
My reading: h=3 m=25 s=16
